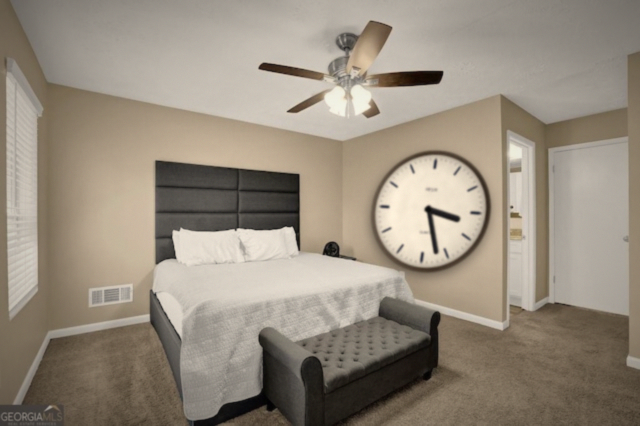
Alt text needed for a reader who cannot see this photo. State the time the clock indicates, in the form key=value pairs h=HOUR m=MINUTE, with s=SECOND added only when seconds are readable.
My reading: h=3 m=27
